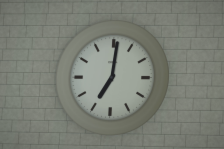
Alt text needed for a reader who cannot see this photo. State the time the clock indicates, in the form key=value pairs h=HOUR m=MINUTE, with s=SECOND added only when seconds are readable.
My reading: h=7 m=1
